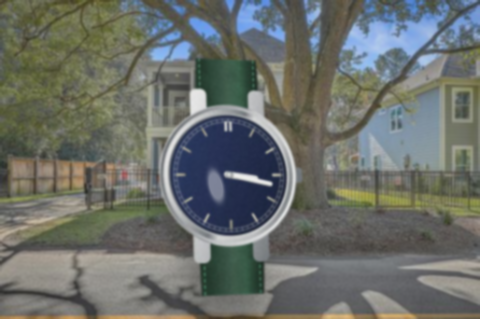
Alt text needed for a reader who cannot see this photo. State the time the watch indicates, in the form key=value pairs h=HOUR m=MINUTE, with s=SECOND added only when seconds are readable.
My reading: h=3 m=17
